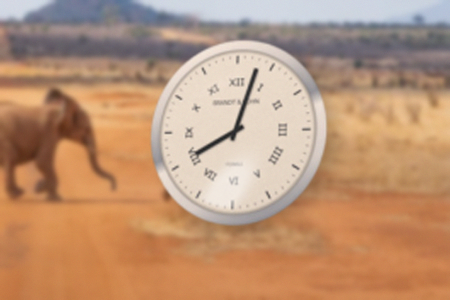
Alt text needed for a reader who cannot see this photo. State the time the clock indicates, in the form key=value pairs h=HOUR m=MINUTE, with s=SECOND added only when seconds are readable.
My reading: h=8 m=3
